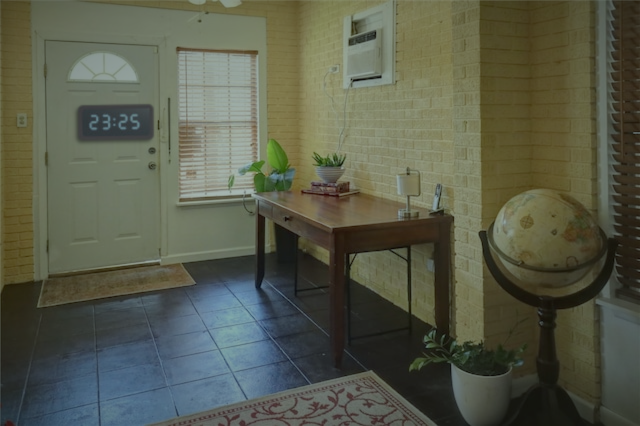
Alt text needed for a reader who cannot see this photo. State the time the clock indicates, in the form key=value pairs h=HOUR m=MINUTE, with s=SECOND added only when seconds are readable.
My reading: h=23 m=25
